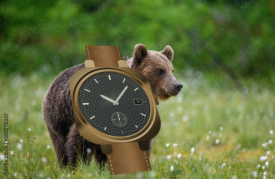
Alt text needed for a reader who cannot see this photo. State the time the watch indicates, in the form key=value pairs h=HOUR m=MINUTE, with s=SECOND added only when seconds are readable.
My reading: h=10 m=7
